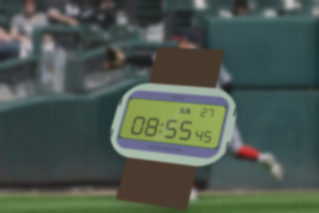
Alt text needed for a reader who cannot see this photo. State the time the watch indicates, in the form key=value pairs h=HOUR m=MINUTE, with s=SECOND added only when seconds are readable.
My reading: h=8 m=55 s=45
